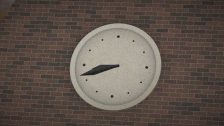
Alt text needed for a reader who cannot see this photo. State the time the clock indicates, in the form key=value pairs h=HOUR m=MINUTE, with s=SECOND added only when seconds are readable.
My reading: h=8 m=42
